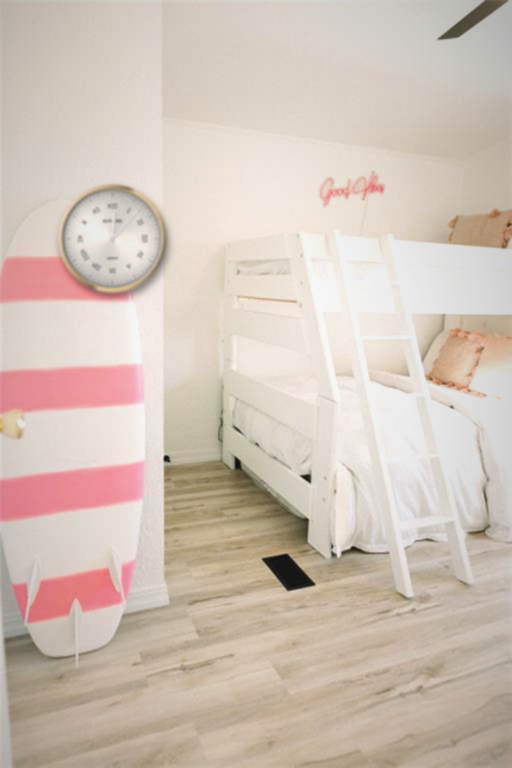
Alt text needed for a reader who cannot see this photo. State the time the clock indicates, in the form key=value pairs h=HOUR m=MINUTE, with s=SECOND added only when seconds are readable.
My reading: h=12 m=7
